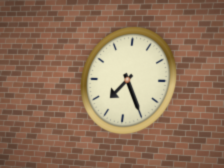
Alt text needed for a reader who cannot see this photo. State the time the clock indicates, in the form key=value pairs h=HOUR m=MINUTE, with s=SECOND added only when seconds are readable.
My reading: h=7 m=25
